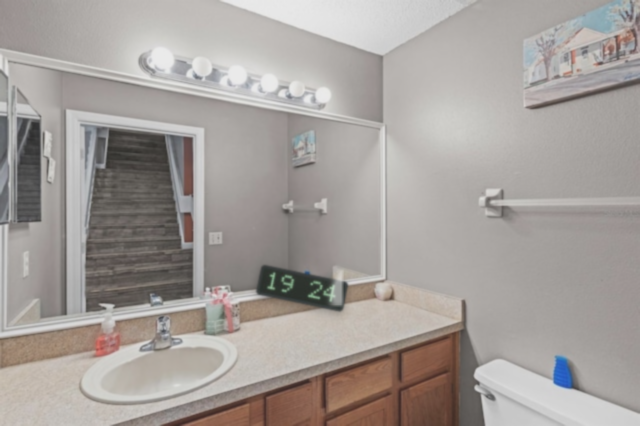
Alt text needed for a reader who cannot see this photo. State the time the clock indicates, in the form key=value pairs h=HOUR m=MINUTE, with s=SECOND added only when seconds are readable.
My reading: h=19 m=24
